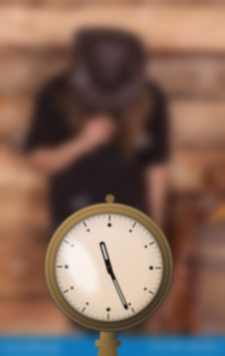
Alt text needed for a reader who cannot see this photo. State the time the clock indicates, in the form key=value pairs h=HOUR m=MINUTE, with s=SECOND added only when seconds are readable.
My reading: h=11 m=26
